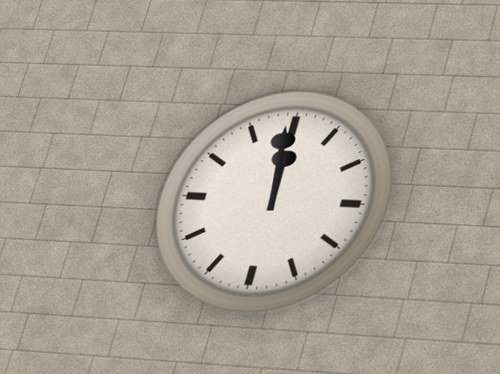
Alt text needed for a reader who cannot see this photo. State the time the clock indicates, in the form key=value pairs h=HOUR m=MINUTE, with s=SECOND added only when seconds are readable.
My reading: h=11 m=59
